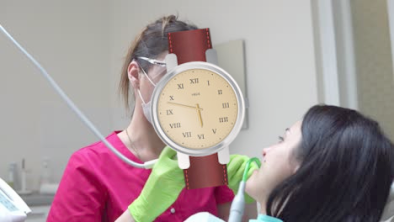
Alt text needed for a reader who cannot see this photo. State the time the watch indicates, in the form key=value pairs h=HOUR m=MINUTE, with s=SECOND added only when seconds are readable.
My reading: h=5 m=48
